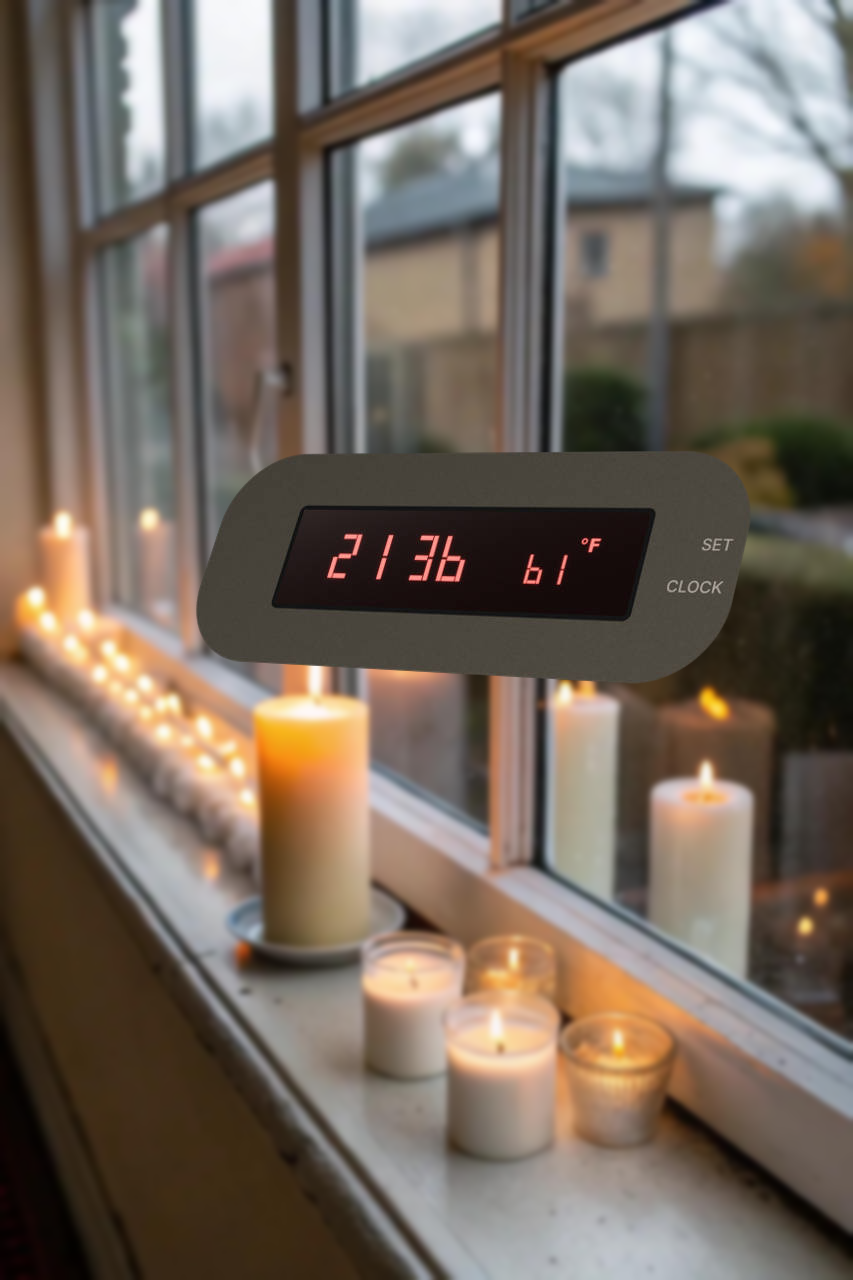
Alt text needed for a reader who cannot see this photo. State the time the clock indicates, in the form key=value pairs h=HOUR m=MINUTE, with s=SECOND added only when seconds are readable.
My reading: h=21 m=36
